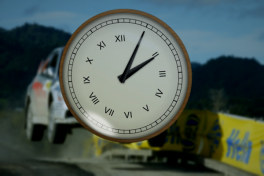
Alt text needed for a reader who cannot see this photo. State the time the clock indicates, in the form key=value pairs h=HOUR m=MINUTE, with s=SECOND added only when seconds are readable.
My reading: h=2 m=5
